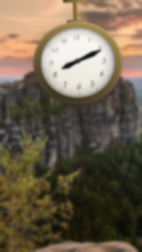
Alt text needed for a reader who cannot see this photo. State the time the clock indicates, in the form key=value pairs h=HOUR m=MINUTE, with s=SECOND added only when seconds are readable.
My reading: h=8 m=11
